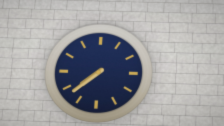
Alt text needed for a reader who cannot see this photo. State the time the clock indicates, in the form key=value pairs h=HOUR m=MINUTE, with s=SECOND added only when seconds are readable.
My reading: h=7 m=38
